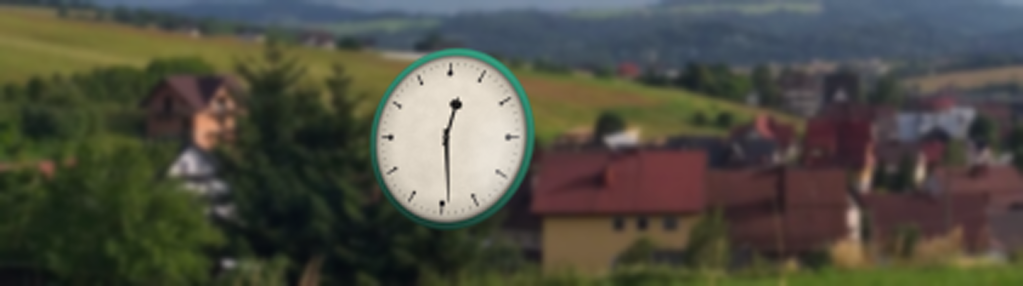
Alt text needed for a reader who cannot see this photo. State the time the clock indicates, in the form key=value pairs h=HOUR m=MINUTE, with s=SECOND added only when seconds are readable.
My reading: h=12 m=29
